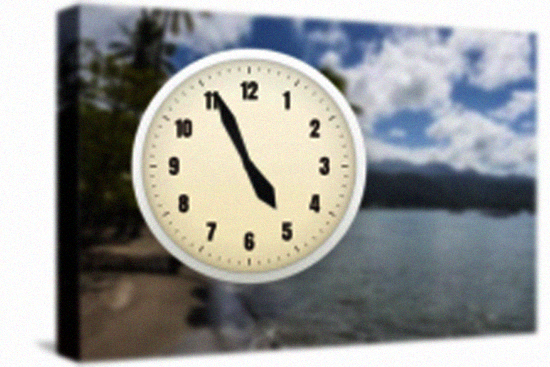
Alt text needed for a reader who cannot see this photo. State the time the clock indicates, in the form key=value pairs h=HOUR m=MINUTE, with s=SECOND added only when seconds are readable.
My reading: h=4 m=56
